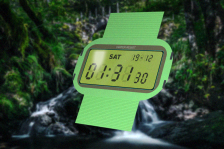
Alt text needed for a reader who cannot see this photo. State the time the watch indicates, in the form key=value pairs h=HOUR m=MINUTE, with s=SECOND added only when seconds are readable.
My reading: h=1 m=31 s=30
